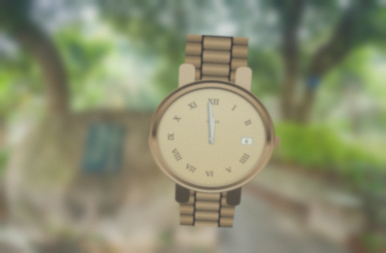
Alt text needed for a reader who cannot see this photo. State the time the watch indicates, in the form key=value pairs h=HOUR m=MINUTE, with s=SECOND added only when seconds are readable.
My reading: h=11 m=59
